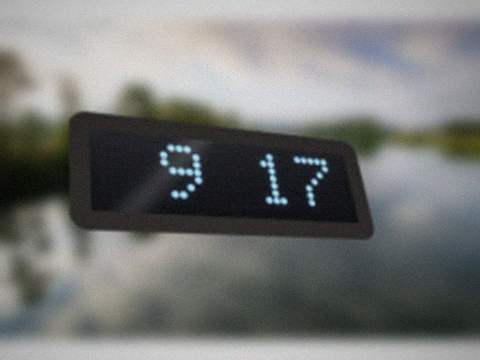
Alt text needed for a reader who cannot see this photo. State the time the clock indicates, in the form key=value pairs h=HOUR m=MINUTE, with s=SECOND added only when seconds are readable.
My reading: h=9 m=17
